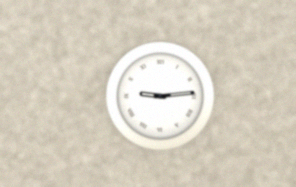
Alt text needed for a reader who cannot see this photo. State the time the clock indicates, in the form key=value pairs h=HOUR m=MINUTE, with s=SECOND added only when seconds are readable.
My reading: h=9 m=14
